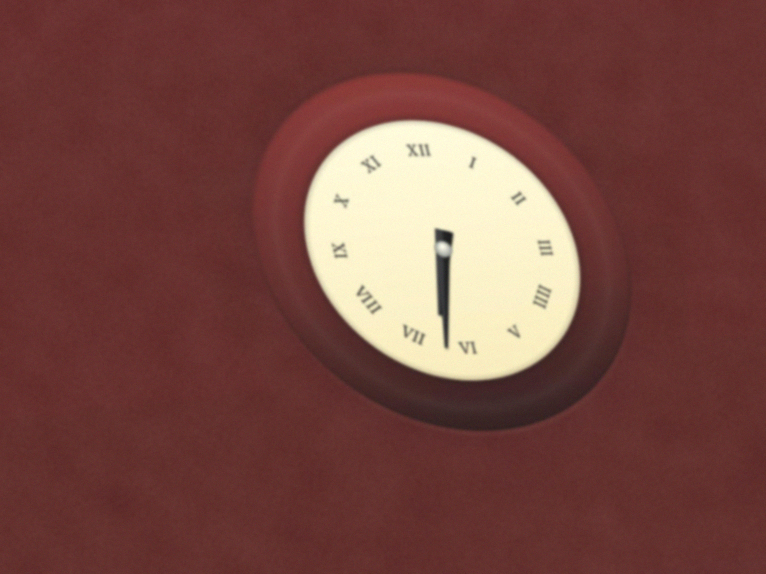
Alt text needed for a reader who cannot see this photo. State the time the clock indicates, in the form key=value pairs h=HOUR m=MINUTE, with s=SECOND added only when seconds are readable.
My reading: h=6 m=32
